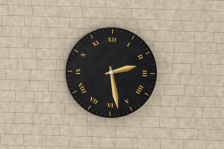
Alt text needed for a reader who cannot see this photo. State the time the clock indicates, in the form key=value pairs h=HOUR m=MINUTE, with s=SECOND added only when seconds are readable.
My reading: h=2 m=28
